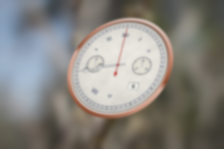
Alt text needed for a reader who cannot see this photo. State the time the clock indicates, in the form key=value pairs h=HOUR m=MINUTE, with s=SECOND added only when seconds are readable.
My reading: h=8 m=43
